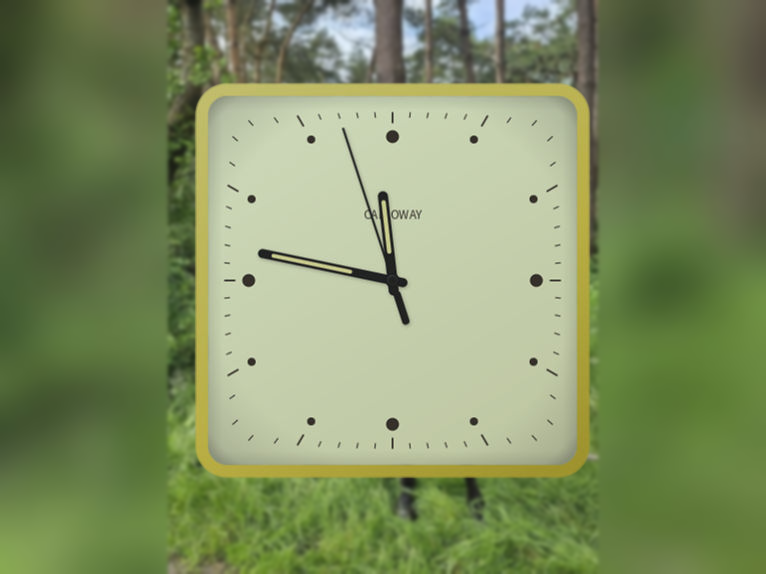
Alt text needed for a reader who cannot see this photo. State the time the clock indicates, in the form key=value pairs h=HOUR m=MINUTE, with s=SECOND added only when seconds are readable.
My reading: h=11 m=46 s=57
